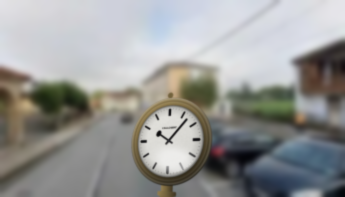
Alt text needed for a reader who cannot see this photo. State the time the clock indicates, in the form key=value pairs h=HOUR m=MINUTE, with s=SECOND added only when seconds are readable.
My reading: h=10 m=7
